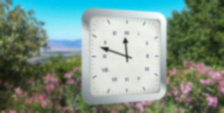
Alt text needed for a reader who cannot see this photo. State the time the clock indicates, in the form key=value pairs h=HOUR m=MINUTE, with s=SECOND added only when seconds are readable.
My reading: h=11 m=48
